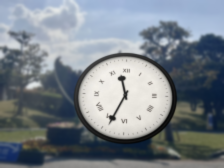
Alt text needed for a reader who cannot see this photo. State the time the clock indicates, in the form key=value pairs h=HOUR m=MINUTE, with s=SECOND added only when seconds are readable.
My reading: h=11 m=34
